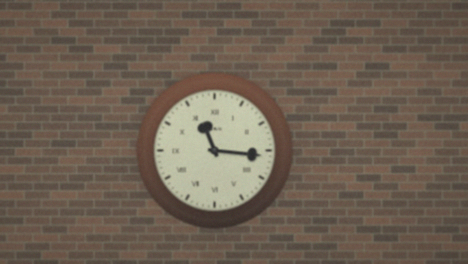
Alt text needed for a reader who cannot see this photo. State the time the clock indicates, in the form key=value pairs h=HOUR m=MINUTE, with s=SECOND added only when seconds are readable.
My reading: h=11 m=16
